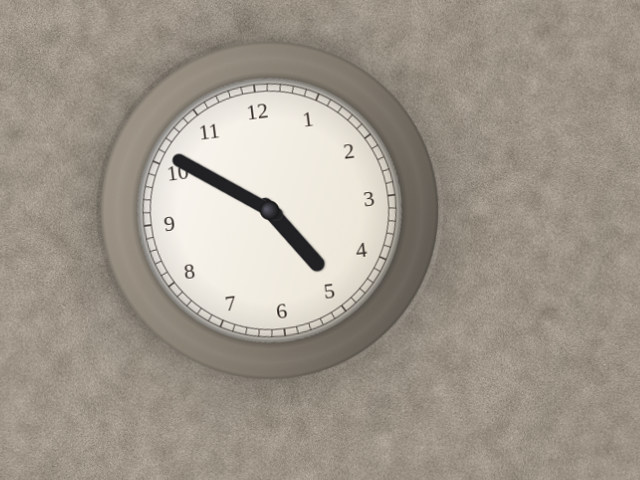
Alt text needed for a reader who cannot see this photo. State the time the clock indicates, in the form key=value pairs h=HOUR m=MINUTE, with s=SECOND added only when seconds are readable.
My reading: h=4 m=51
